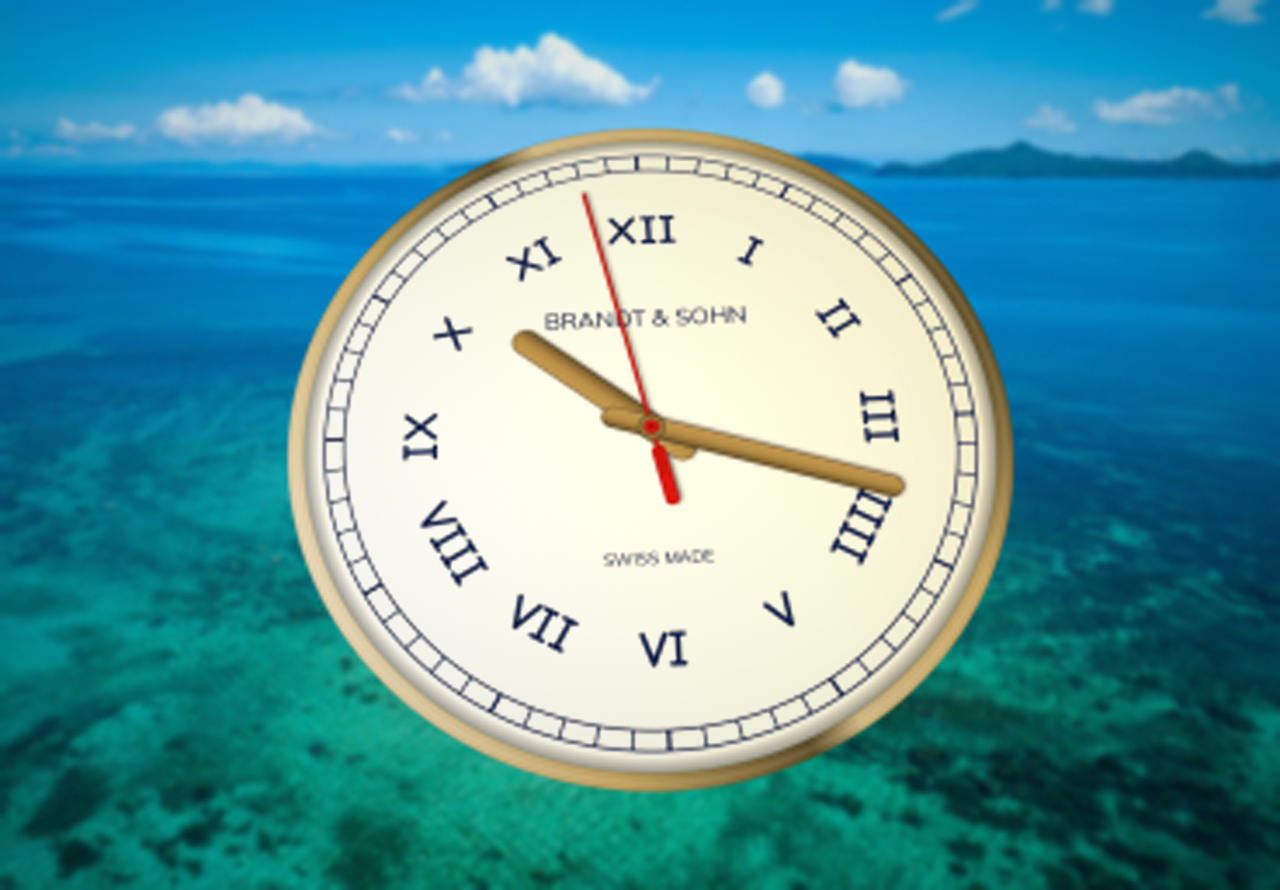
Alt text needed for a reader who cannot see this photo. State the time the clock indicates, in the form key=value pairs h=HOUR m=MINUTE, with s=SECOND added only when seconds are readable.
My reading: h=10 m=17 s=58
